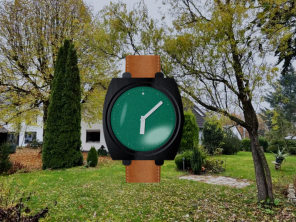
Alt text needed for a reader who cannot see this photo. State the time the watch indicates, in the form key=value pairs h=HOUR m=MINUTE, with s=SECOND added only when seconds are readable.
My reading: h=6 m=8
